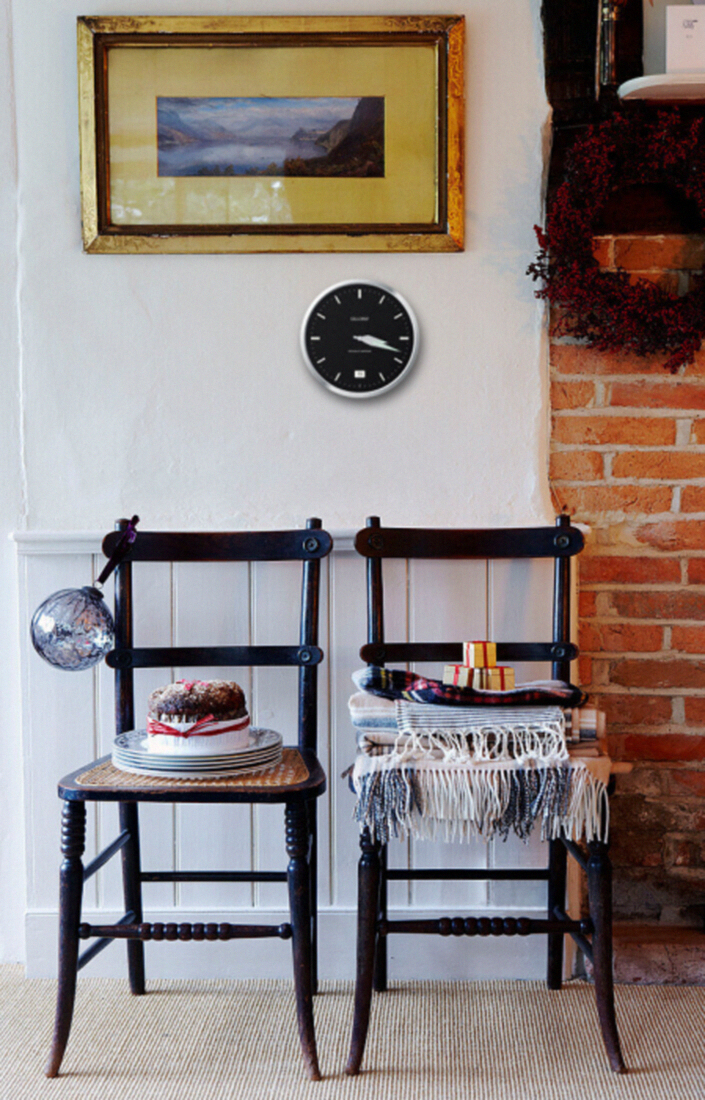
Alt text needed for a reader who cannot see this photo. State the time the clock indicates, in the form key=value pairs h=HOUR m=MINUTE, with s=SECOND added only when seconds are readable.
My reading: h=3 m=18
